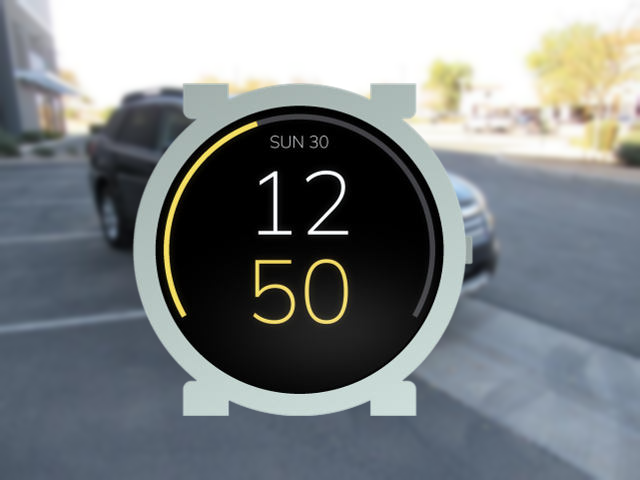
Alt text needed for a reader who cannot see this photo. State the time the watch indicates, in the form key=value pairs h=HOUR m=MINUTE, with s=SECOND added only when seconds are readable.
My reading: h=12 m=50
